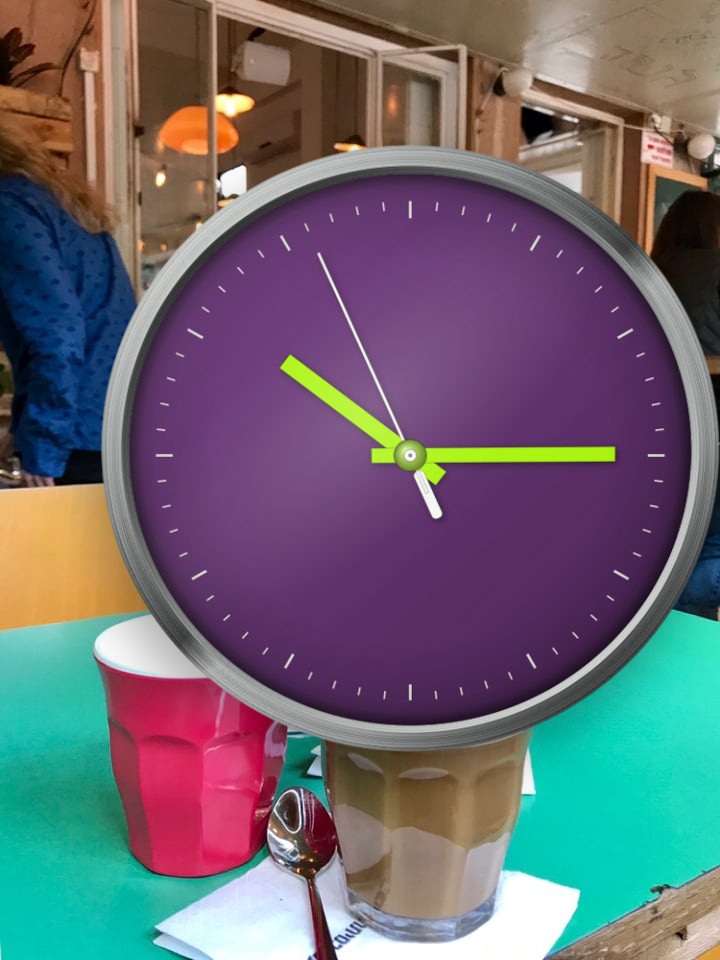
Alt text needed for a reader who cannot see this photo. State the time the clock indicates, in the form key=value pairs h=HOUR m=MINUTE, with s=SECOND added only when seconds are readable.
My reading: h=10 m=14 s=56
